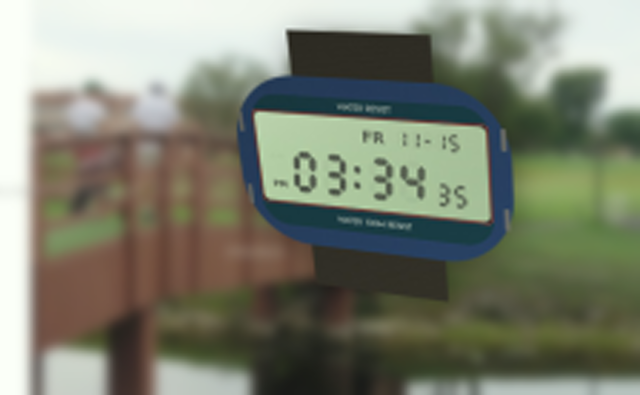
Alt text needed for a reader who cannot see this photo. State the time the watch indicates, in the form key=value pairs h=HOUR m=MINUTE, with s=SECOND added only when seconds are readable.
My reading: h=3 m=34 s=35
